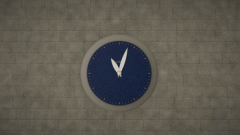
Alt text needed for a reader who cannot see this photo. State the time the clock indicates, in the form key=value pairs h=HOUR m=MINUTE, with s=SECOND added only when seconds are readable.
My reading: h=11 m=3
